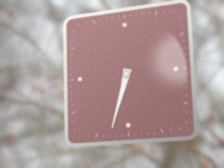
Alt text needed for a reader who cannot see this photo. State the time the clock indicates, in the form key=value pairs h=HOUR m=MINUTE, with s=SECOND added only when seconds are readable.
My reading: h=6 m=33
